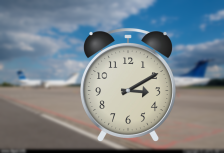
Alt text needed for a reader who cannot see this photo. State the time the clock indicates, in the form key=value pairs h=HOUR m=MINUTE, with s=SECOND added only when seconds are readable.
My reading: h=3 m=10
